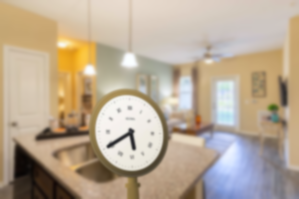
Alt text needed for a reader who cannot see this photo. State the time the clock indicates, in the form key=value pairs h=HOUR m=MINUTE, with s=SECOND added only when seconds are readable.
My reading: h=5 m=40
